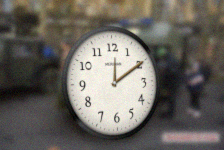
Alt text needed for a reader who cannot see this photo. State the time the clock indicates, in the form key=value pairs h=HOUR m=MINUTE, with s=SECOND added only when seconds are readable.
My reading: h=12 m=10
